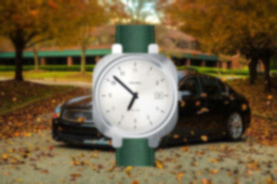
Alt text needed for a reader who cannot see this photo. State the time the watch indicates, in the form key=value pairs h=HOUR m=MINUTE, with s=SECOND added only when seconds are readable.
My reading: h=6 m=52
